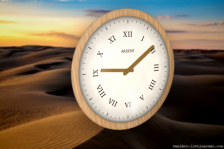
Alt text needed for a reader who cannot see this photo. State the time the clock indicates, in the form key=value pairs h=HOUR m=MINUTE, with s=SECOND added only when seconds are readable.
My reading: h=9 m=9
